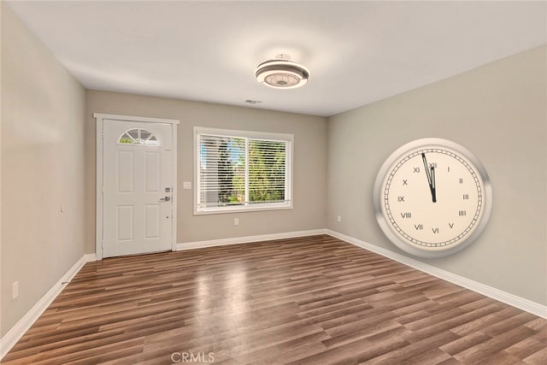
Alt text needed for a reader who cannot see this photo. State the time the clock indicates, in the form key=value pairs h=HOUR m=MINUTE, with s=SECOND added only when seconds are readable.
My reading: h=11 m=58
